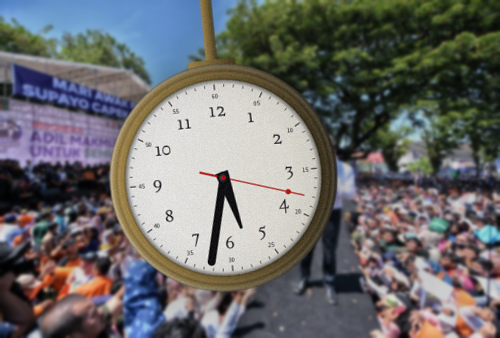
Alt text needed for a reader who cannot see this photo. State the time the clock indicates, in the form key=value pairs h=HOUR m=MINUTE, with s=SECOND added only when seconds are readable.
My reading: h=5 m=32 s=18
